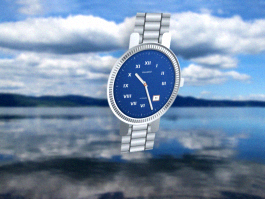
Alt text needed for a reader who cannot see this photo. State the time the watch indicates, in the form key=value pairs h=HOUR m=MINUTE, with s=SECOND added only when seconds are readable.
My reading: h=10 m=26
